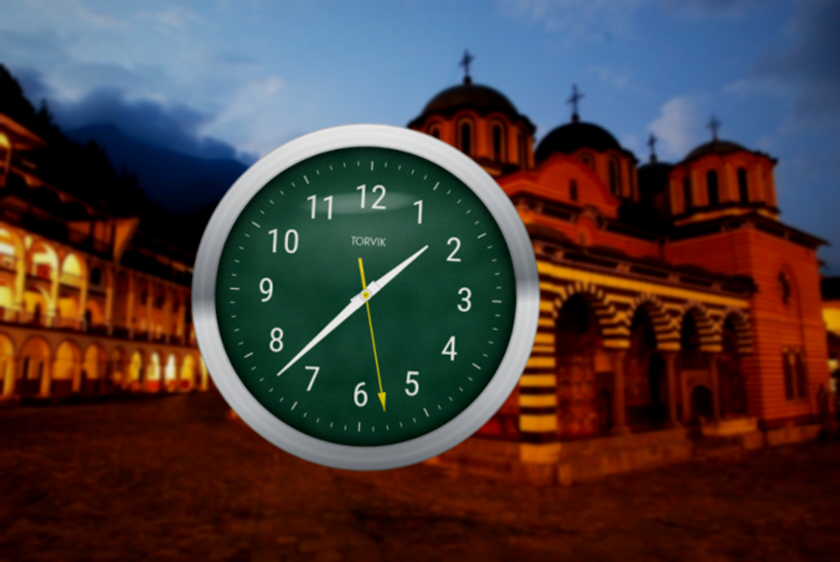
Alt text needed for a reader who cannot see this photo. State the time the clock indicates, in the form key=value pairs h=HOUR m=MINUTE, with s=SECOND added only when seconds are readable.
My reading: h=1 m=37 s=28
